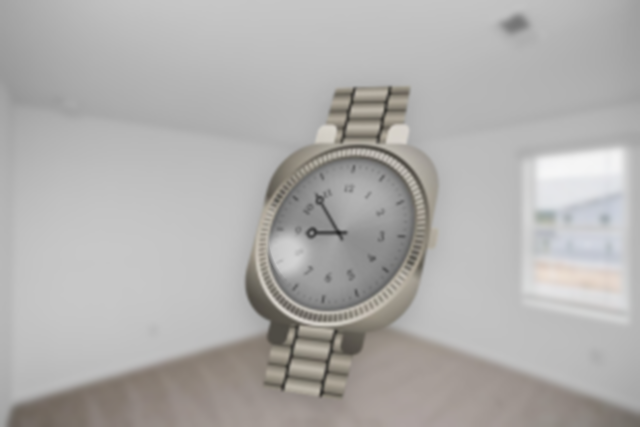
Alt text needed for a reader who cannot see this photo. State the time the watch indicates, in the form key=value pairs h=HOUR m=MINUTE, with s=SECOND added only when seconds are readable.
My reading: h=8 m=53
